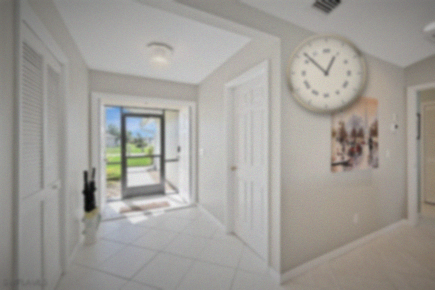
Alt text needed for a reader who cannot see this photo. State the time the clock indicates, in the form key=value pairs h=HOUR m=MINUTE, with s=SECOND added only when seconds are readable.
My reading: h=12 m=52
